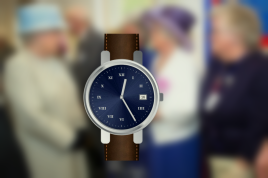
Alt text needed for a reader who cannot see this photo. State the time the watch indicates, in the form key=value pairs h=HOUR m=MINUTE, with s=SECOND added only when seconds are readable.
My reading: h=12 m=25
